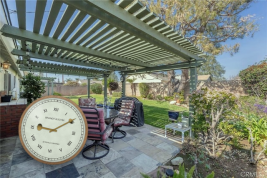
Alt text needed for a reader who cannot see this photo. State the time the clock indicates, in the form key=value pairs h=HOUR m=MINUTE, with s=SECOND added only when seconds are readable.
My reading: h=9 m=9
